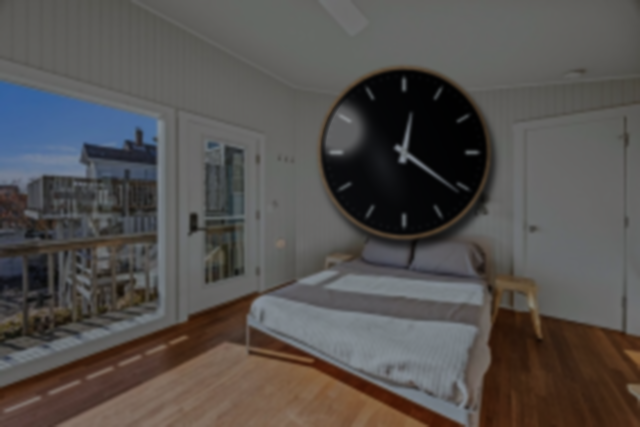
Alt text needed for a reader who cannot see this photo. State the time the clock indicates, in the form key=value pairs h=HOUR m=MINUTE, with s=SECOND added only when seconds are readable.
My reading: h=12 m=21
